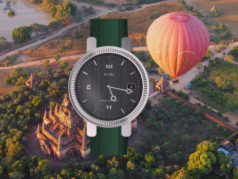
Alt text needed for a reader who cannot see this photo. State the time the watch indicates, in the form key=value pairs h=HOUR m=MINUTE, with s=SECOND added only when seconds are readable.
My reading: h=5 m=17
